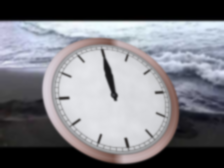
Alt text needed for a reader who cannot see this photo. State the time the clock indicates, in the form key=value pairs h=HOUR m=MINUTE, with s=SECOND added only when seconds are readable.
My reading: h=12 m=0
